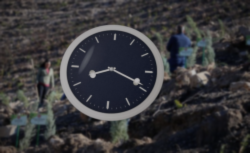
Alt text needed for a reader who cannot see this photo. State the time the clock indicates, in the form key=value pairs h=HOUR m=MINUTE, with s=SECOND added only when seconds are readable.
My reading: h=8 m=19
